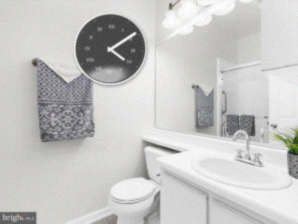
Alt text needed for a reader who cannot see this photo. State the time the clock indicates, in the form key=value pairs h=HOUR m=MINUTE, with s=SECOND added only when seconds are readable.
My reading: h=4 m=9
